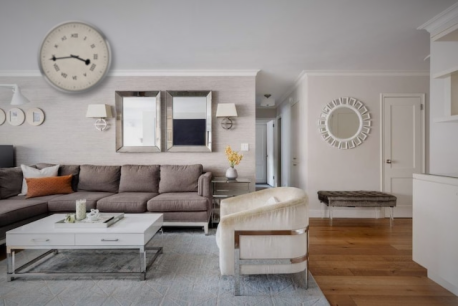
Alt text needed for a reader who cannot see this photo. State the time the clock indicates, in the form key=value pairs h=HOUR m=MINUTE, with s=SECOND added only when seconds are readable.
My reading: h=3 m=44
